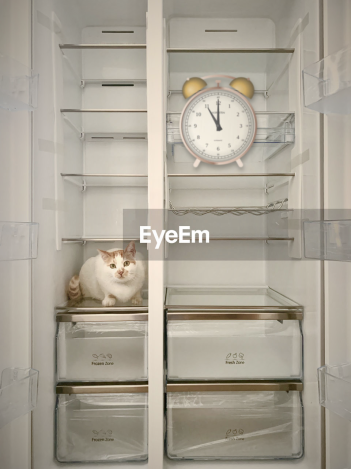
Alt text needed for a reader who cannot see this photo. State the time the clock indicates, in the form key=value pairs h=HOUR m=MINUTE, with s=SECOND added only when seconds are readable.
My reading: h=11 m=0
